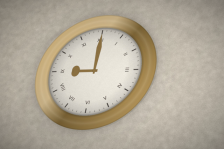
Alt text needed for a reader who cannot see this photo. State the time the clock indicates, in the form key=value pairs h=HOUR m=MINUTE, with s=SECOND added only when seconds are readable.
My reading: h=9 m=0
